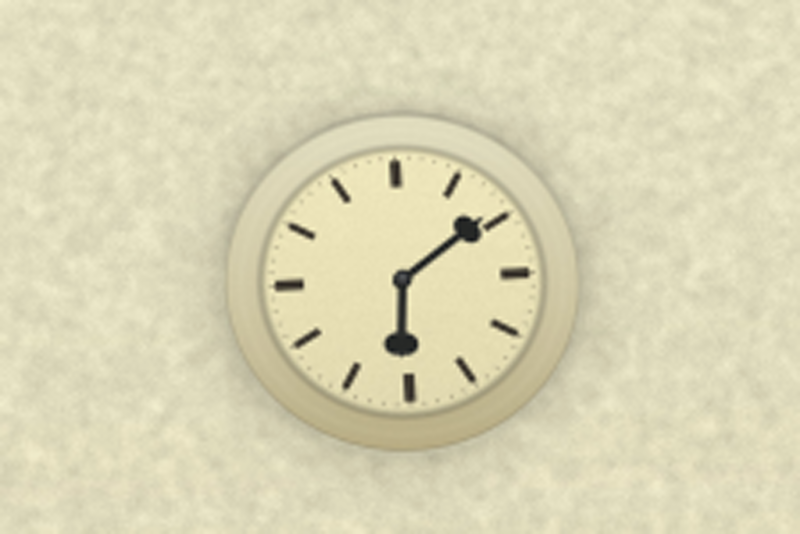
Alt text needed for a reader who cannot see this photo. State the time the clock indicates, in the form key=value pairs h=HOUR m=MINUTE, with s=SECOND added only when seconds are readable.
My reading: h=6 m=9
